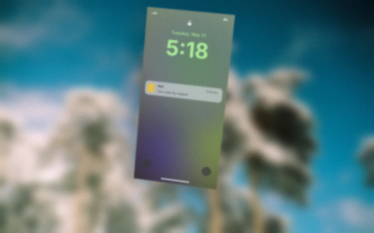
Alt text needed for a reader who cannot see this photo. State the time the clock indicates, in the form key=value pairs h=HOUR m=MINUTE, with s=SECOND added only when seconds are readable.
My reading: h=5 m=18
